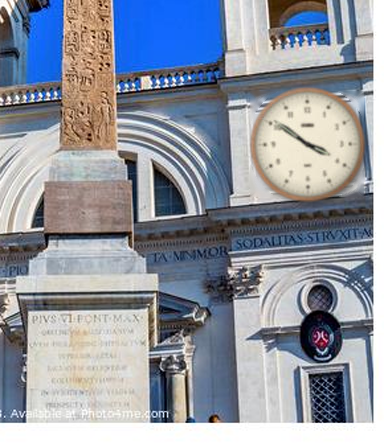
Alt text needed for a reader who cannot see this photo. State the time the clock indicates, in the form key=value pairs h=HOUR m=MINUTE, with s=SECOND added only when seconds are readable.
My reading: h=3 m=51
